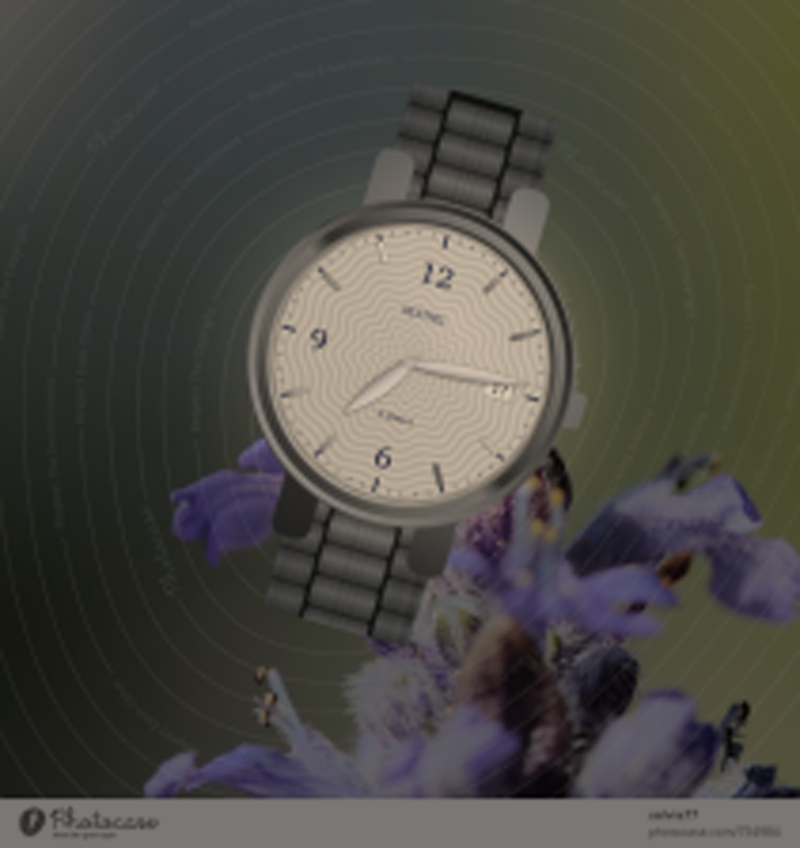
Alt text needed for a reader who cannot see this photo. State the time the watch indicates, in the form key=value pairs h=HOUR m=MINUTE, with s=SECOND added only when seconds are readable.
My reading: h=7 m=14
